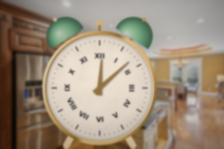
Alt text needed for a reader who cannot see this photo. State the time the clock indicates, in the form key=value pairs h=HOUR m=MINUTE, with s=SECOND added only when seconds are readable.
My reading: h=12 m=8
